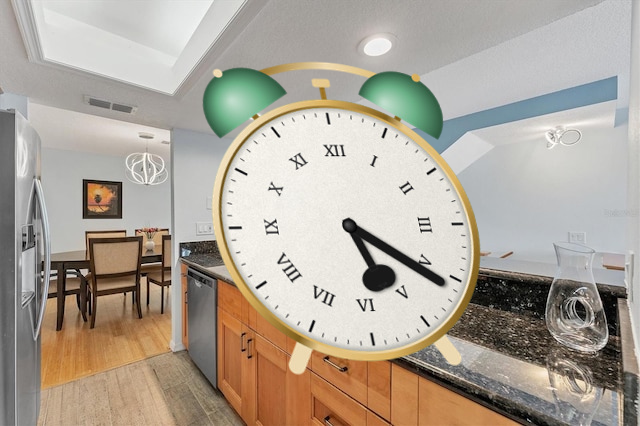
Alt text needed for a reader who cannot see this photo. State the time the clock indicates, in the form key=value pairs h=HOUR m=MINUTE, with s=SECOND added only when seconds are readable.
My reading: h=5 m=21
